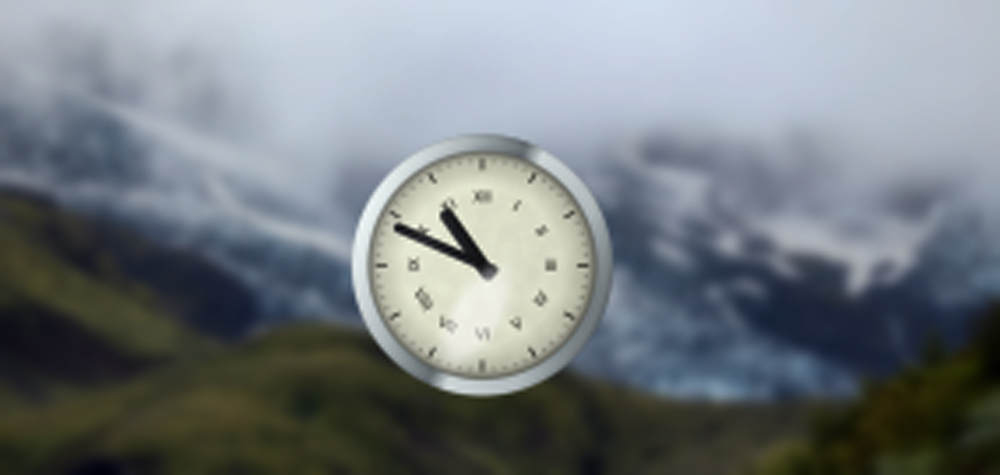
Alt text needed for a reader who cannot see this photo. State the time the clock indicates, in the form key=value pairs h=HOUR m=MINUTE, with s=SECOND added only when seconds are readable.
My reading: h=10 m=49
